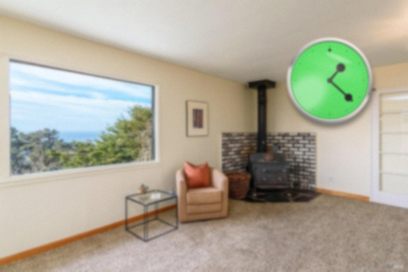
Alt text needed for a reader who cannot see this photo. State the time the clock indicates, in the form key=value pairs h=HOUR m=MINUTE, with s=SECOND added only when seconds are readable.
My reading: h=1 m=22
